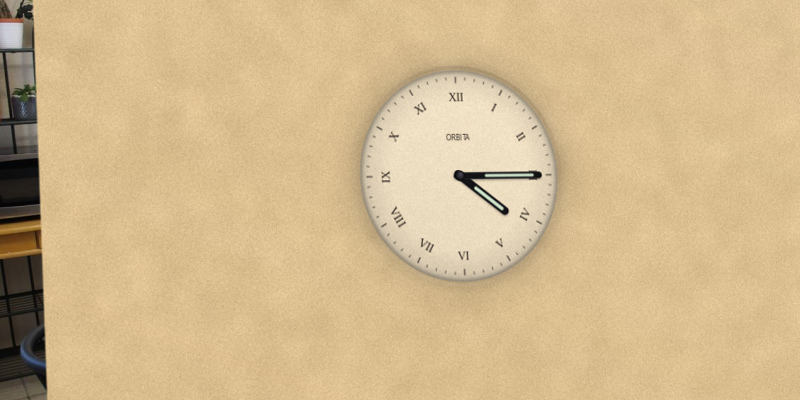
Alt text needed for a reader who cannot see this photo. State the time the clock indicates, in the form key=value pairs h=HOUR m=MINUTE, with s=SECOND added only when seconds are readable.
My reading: h=4 m=15
